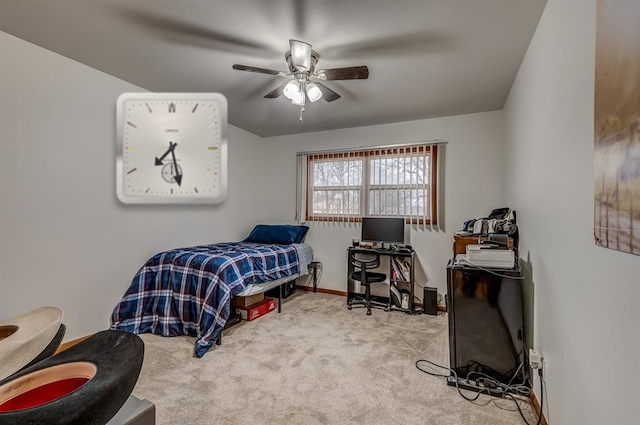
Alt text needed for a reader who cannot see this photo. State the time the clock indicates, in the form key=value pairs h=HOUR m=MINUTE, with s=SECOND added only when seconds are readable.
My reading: h=7 m=28
